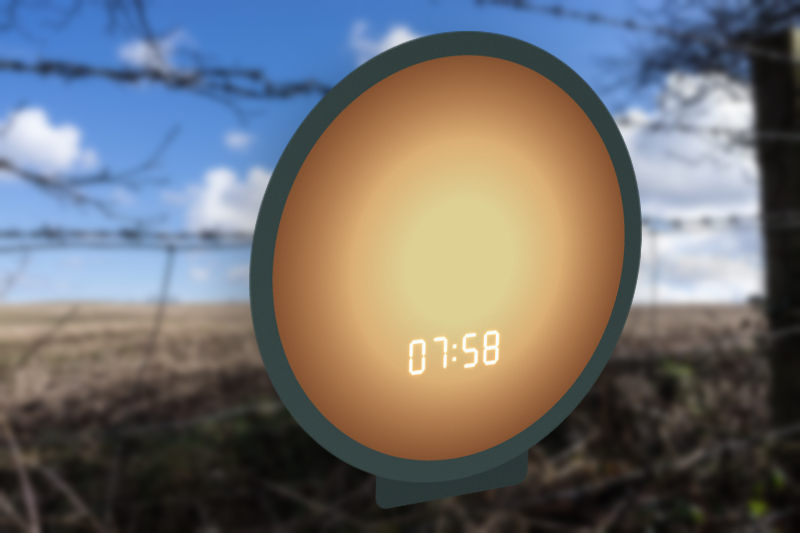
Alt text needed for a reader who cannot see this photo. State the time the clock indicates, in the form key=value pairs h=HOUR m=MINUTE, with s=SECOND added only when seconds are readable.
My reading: h=7 m=58
